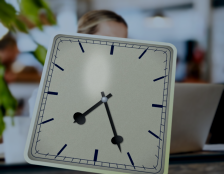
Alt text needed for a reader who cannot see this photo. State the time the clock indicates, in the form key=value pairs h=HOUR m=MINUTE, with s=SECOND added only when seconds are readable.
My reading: h=7 m=26
